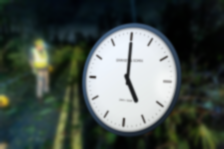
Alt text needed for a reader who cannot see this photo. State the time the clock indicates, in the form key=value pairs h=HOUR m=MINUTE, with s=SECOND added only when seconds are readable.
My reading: h=5 m=0
